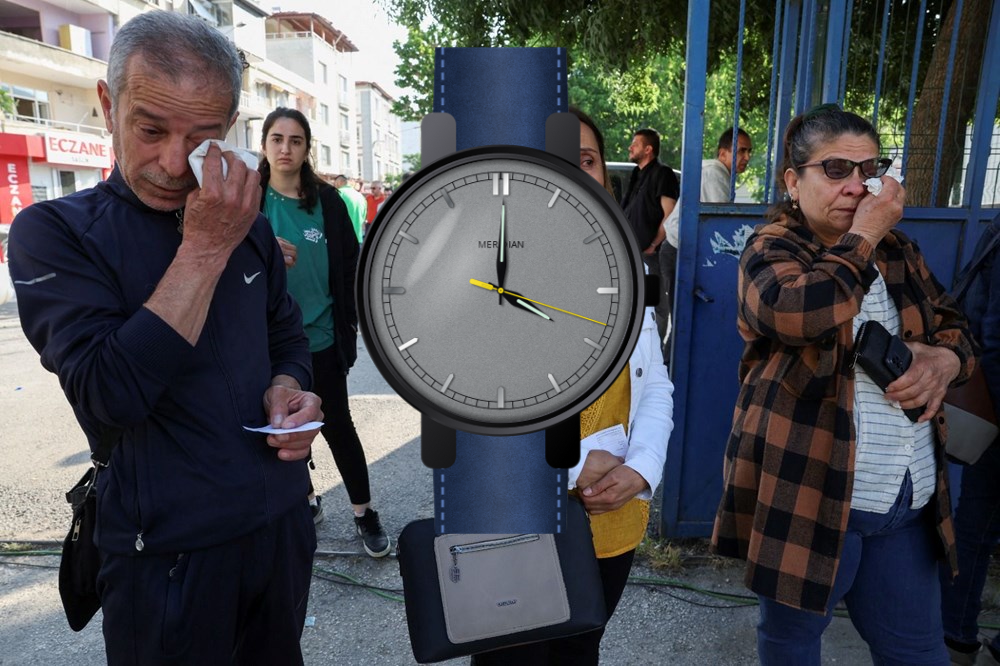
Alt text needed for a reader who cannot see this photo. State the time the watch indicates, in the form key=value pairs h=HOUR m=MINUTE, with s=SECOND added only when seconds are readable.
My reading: h=4 m=0 s=18
